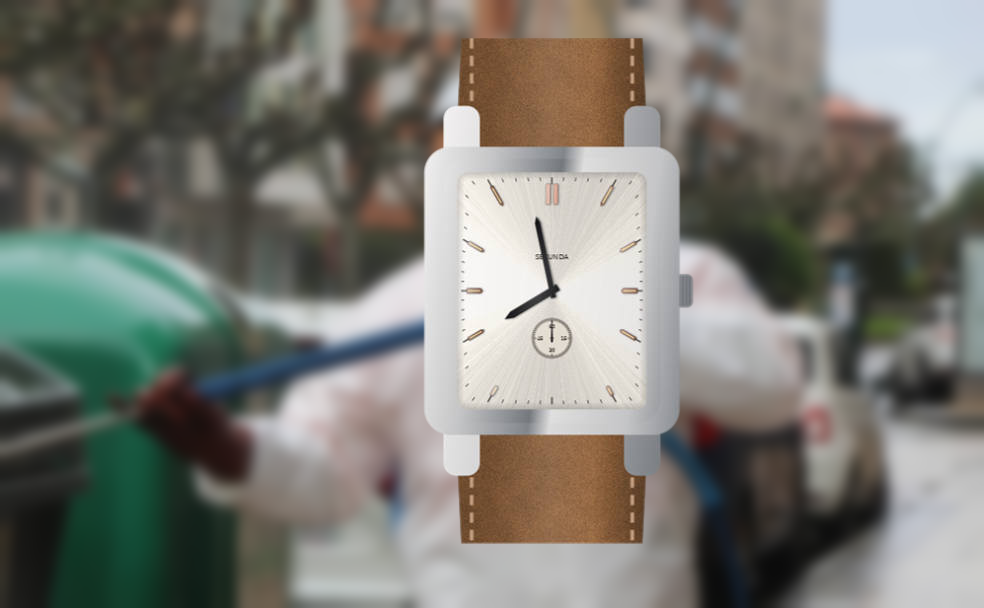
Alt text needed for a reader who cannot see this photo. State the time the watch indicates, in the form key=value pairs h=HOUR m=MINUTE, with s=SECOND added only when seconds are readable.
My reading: h=7 m=58
